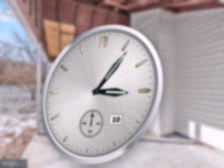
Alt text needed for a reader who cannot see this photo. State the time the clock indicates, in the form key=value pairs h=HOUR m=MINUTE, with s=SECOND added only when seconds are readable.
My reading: h=3 m=6
